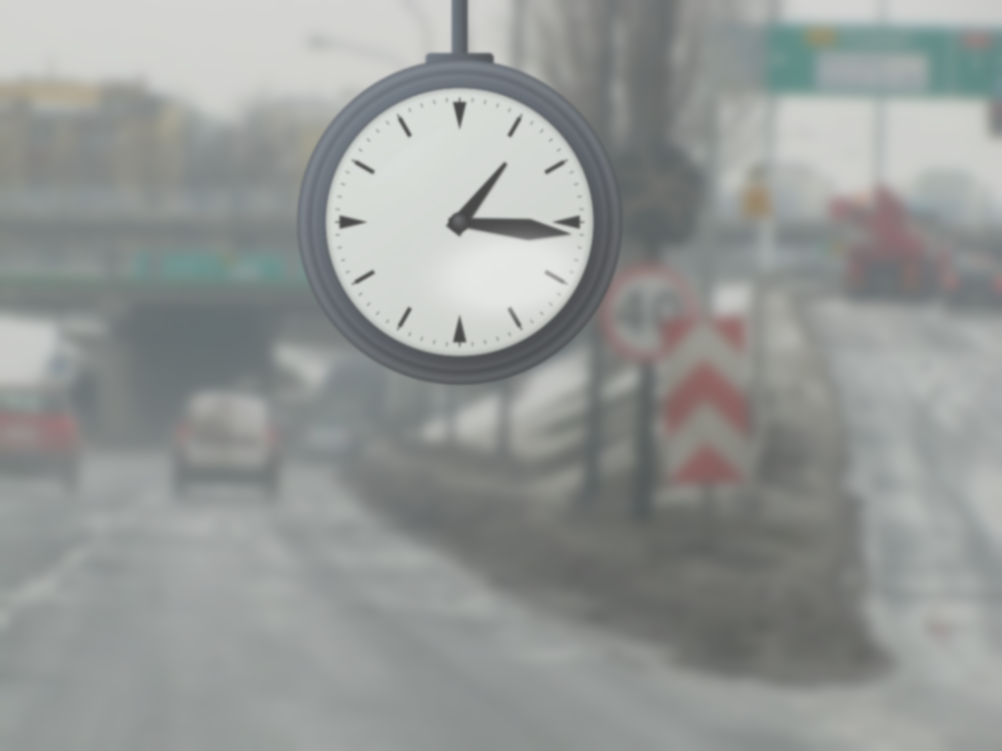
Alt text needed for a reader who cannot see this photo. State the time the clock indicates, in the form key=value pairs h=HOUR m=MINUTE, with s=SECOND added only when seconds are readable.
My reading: h=1 m=16
